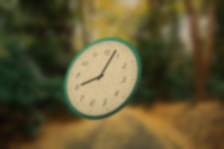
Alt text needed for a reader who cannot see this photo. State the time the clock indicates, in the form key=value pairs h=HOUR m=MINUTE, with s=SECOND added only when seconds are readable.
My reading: h=8 m=3
